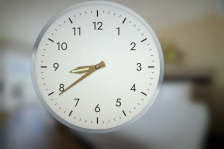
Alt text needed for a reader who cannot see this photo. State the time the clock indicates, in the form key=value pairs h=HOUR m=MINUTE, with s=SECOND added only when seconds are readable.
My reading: h=8 m=39
